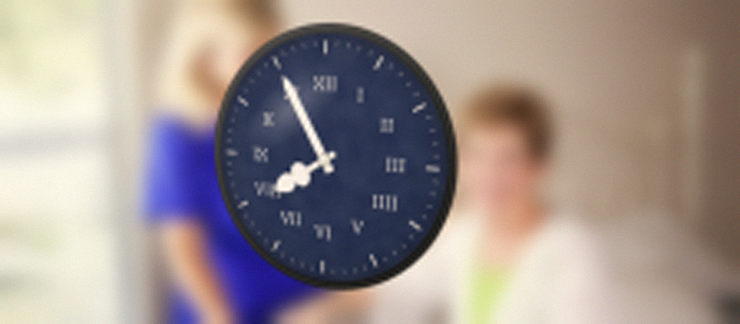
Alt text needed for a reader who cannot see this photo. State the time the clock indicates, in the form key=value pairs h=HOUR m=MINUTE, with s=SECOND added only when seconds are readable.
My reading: h=7 m=55
